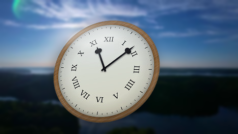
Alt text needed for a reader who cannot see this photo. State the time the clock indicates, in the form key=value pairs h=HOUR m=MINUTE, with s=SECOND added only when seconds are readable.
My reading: h=11 m=8
